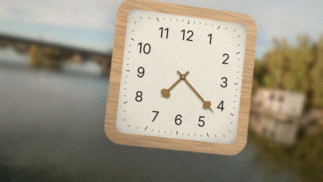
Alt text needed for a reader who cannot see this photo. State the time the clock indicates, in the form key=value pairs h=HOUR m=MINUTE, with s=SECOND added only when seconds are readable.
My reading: h=7 m=22
